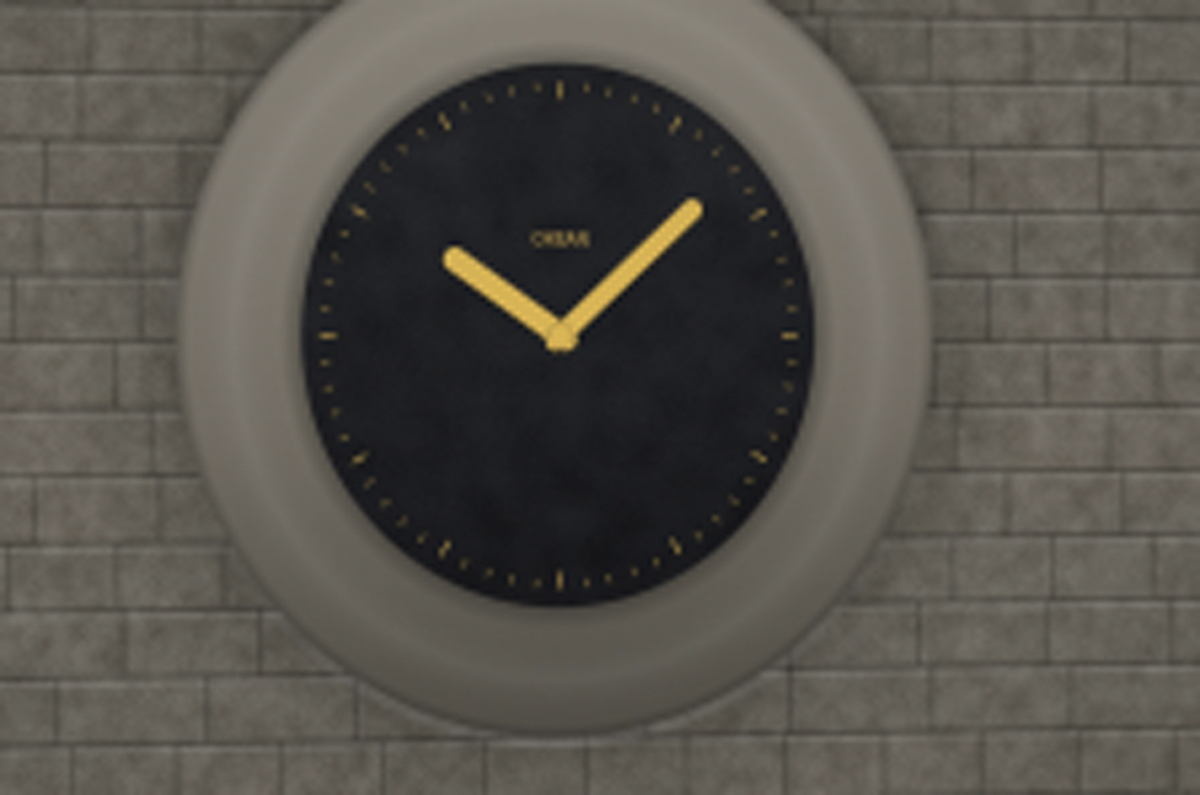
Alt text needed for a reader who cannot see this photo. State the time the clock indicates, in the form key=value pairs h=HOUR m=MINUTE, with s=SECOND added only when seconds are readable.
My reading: h=10 m=8
